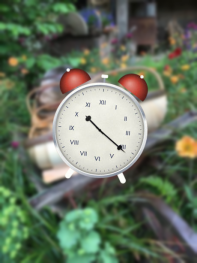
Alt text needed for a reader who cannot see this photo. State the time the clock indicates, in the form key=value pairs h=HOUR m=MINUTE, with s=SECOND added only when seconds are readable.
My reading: h=10 m=21
